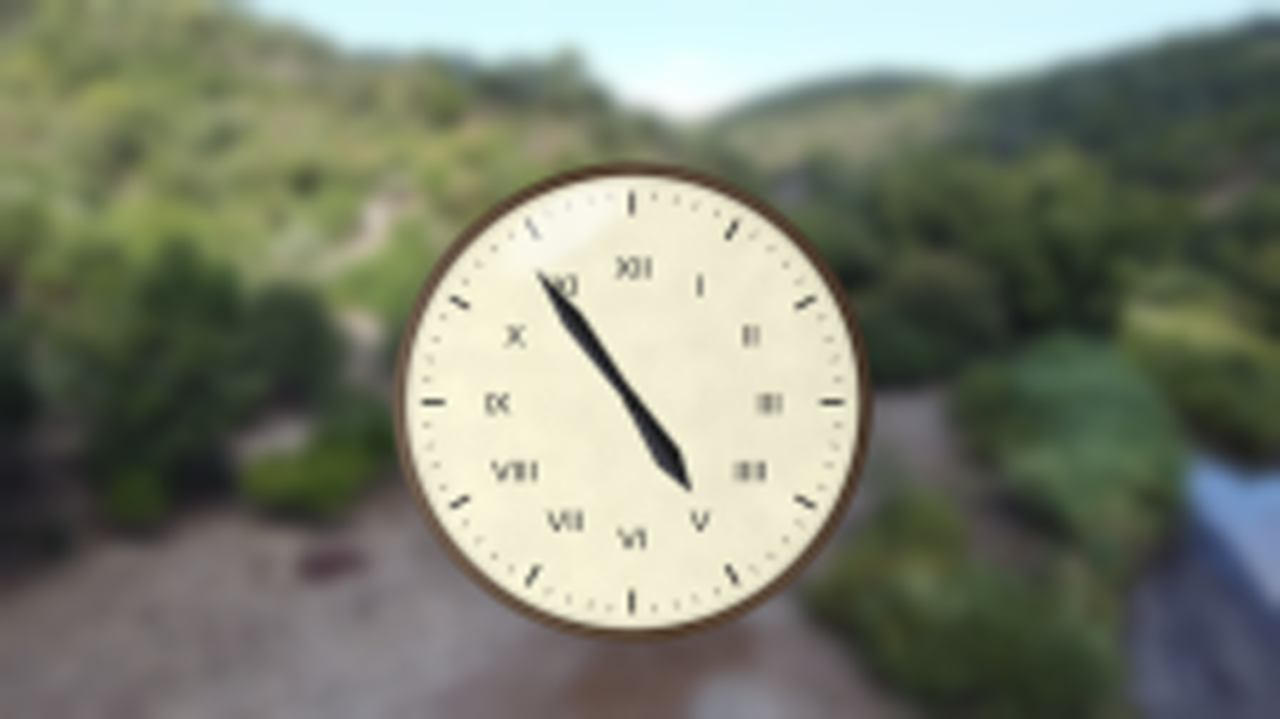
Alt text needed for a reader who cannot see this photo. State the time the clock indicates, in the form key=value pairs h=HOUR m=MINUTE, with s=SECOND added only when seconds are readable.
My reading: h=4 m=54
